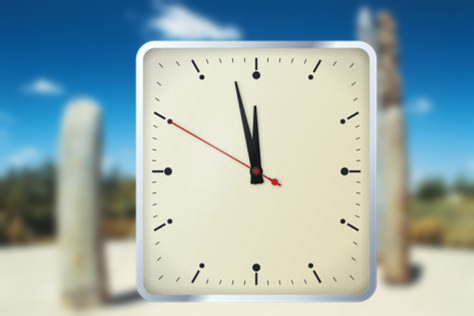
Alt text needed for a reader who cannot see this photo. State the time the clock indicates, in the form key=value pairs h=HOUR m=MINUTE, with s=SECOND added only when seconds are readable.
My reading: h=11 m=57 s=50
